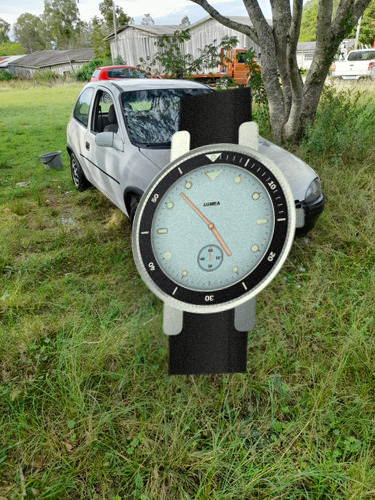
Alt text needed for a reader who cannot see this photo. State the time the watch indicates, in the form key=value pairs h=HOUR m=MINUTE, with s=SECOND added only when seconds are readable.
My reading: h=4 m=53
